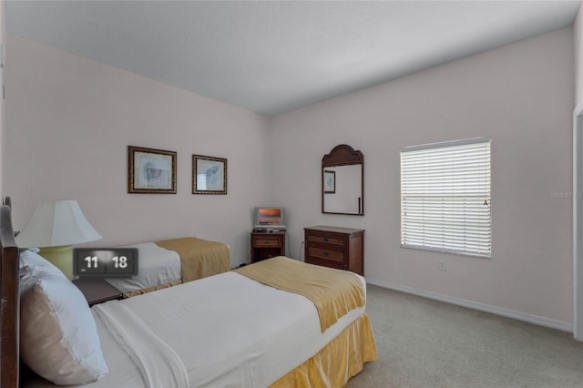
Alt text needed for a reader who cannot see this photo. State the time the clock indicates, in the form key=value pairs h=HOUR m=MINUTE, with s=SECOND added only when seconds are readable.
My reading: h=11 m=18
